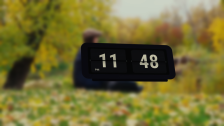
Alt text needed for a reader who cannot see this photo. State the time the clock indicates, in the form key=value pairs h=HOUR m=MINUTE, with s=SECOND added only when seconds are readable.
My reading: h=11 m=48
